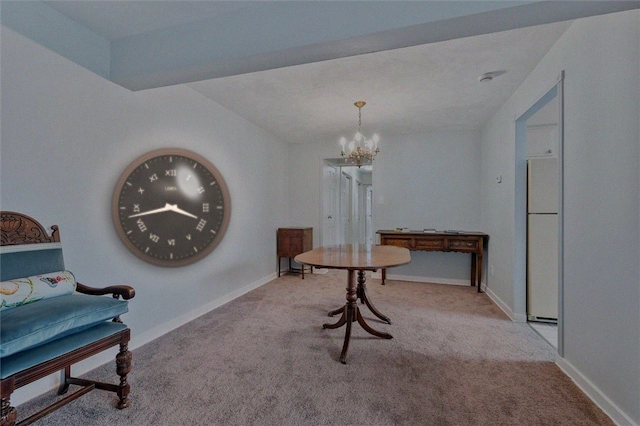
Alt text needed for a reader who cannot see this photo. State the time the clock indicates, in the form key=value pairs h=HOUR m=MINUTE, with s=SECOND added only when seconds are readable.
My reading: h=3 m=43
